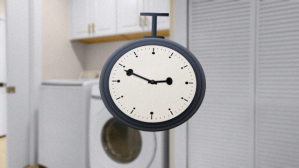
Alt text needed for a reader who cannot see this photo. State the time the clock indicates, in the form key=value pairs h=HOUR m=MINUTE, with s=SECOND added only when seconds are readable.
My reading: h=2 m=49
